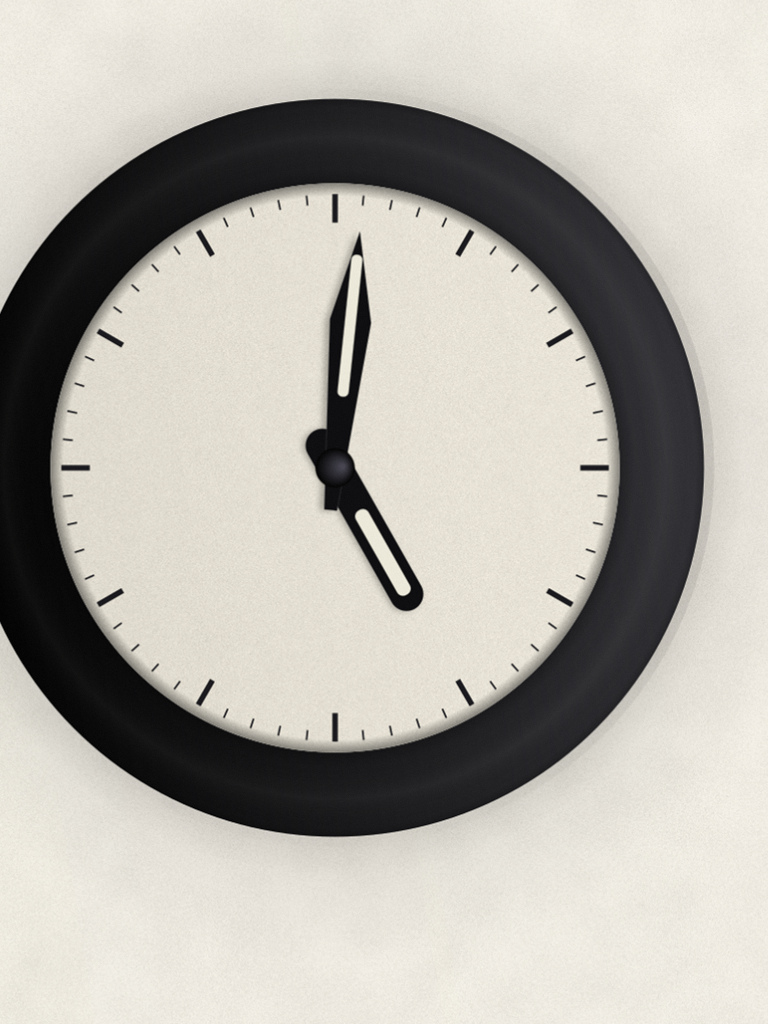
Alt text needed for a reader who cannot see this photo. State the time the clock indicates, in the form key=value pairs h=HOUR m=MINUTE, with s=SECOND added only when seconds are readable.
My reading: h=5 m=1
